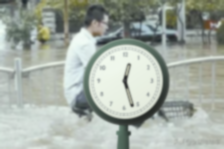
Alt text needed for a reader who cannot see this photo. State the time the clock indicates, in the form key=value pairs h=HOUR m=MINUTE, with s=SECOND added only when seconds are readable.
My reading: h=12 m=27
